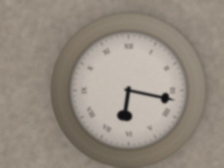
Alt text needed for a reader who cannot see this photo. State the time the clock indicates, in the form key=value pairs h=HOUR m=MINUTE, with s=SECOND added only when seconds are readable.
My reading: h=6 m=17
